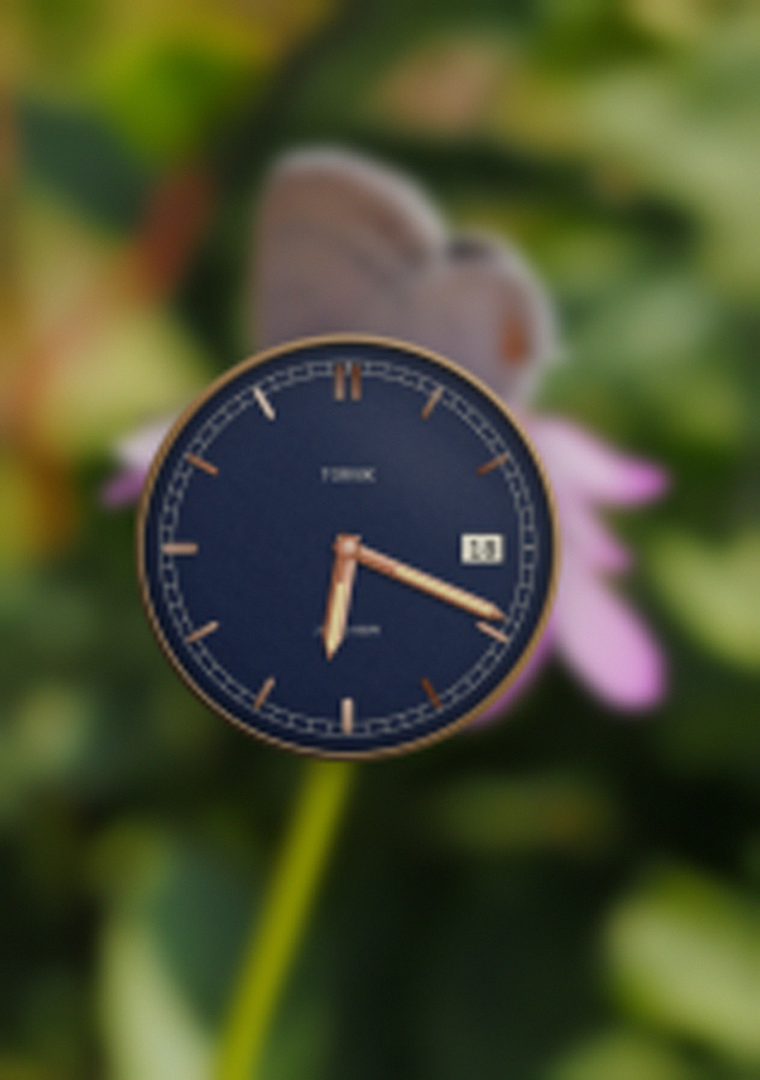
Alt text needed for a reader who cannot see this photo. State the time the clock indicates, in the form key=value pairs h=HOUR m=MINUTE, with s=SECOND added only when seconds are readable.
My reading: h=6 m=19
